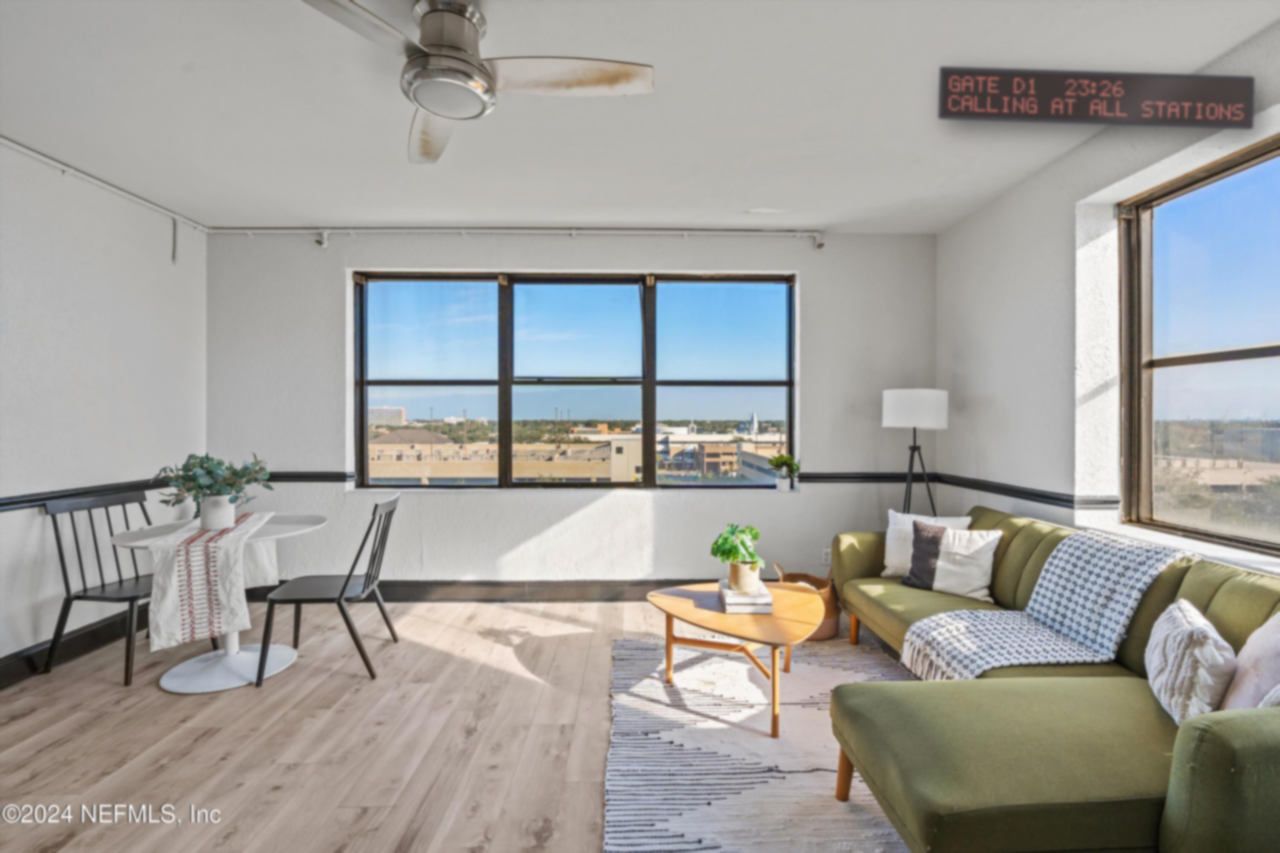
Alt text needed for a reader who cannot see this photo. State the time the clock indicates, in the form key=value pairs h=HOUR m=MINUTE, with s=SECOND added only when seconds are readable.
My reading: h=23 m=26
